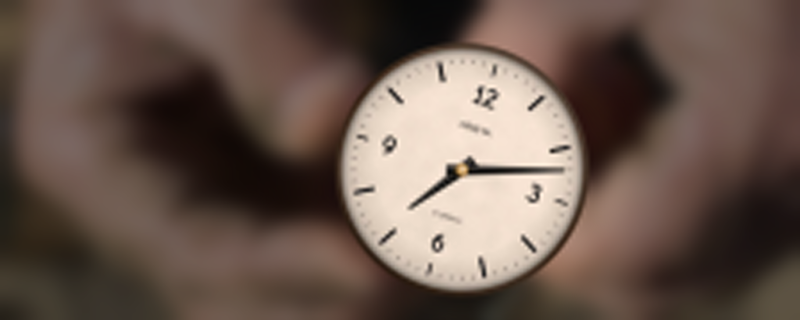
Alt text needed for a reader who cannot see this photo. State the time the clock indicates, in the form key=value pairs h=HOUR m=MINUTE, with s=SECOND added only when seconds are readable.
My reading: h=7 m=12
